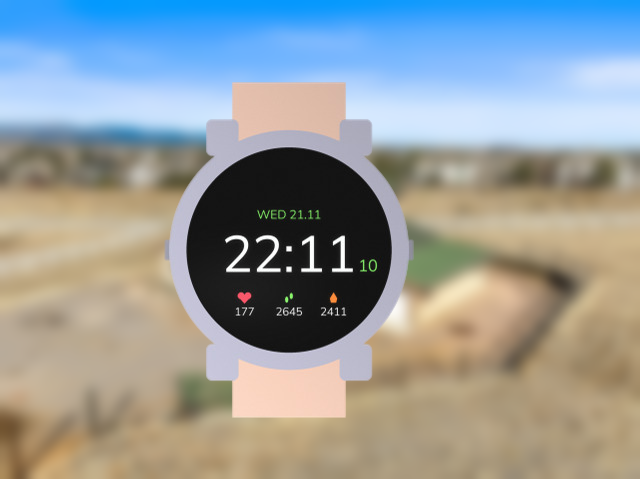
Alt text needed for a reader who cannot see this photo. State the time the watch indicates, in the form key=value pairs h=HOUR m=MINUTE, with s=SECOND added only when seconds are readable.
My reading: h=22 m=11 s=10
